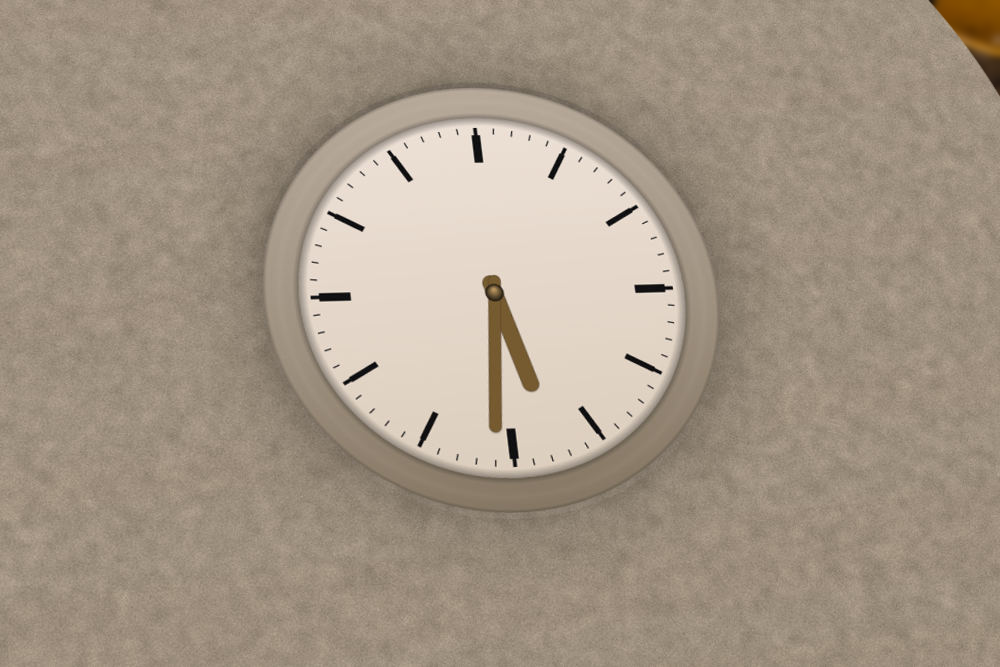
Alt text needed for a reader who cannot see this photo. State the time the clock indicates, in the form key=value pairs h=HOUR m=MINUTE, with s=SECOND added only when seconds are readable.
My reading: h=5 m=31
